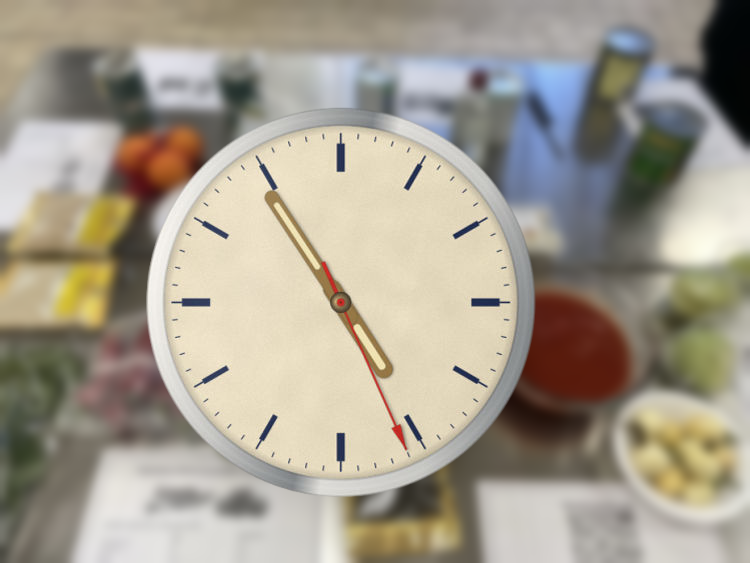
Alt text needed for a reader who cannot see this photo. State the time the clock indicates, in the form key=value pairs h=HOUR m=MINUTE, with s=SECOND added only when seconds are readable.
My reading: h=4 m=54 s=26
